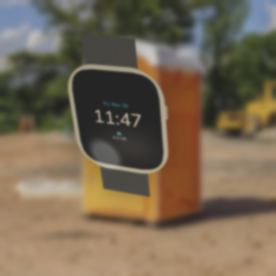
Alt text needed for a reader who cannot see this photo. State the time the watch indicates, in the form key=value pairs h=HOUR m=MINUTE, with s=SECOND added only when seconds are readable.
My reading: h=11 m=47
